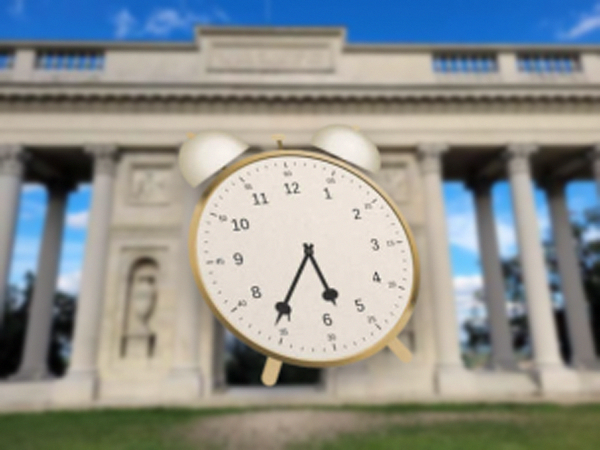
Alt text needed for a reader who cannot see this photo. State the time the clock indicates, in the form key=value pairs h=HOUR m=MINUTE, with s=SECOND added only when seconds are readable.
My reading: h=5 m=36
